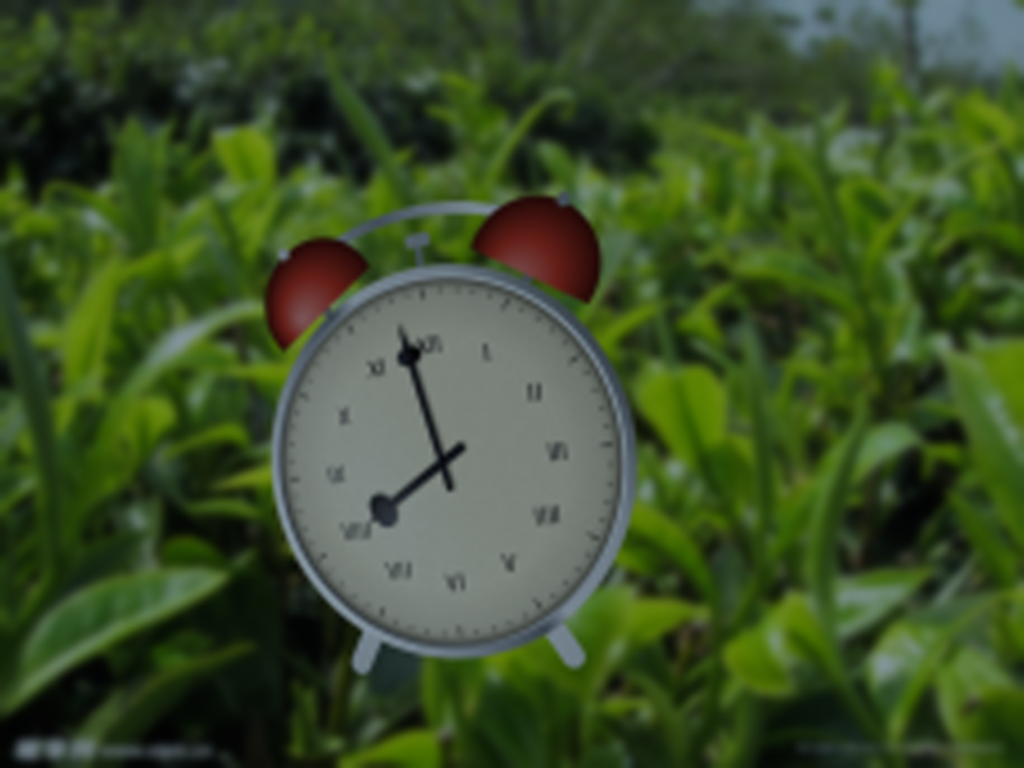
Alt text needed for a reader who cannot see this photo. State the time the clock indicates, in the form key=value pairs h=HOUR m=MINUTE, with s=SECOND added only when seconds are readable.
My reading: h=7 m=58
